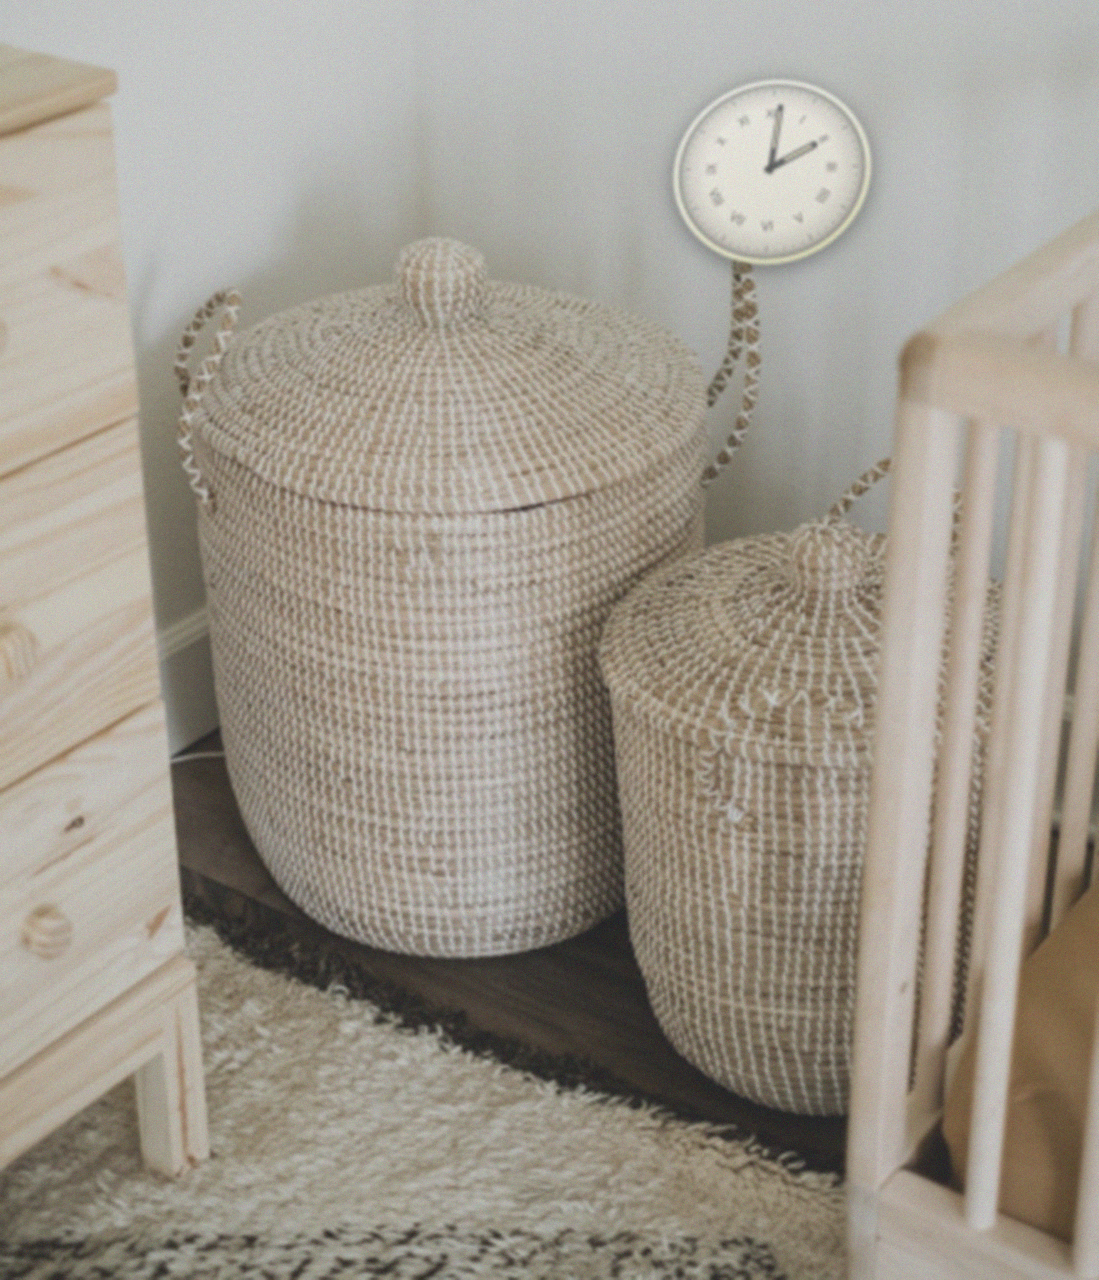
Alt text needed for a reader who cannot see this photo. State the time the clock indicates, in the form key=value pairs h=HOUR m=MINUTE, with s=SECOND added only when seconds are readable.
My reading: h=2 m=1
